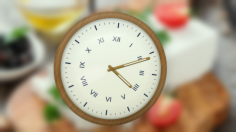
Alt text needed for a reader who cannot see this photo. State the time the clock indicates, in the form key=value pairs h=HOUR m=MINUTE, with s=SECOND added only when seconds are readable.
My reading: h=4 m=11
